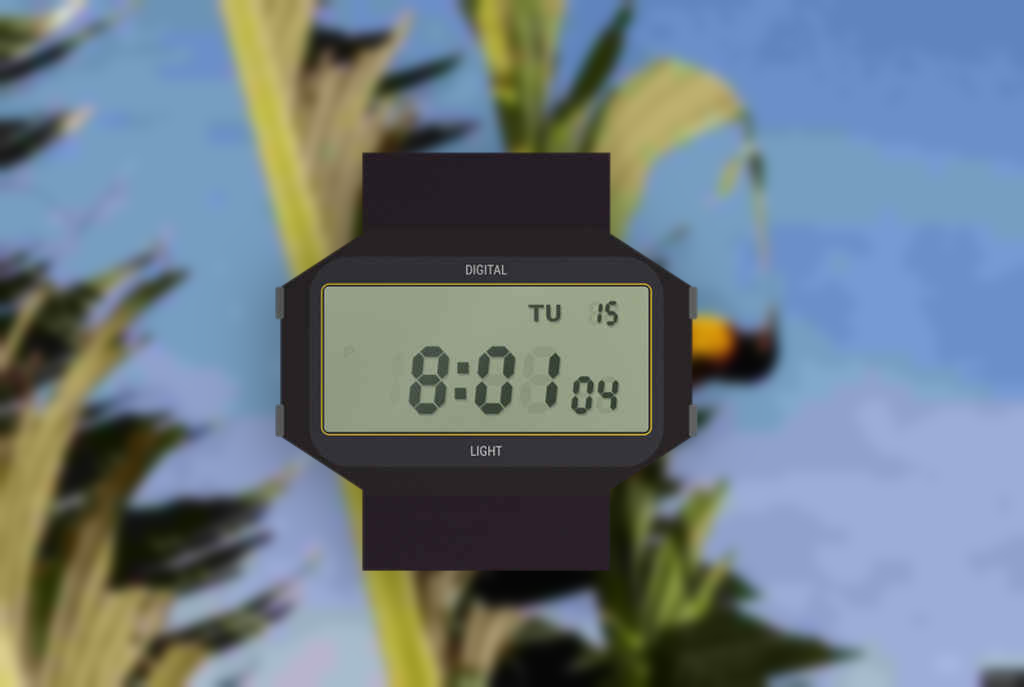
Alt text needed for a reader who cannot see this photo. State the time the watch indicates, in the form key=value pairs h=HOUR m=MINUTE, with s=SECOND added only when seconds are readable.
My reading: h=8 m=1 s=4
